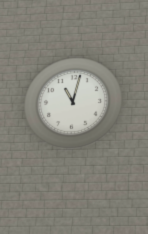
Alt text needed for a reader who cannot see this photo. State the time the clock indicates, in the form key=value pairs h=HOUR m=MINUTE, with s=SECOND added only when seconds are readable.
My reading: h=11 m=2
